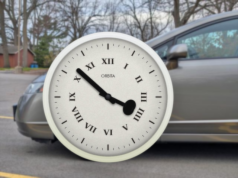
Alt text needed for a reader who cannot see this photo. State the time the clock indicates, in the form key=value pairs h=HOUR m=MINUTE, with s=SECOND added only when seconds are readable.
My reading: h=3 m=52
